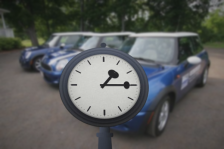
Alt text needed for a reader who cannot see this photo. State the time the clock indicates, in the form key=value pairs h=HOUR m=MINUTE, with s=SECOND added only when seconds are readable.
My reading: h=1 m=15
